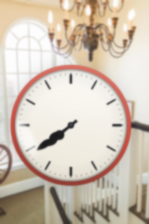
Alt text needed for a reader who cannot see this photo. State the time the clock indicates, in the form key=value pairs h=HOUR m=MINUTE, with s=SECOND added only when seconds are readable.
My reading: h=7 m=39
